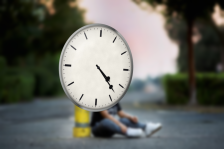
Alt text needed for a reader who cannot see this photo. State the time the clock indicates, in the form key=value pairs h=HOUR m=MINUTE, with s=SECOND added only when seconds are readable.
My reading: h=4 m=23
